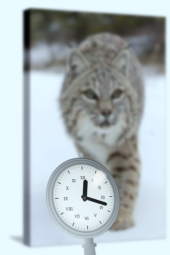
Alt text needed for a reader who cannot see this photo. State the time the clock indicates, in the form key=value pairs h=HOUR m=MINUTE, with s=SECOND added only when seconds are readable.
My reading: h=12 m=18
